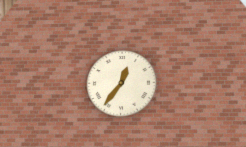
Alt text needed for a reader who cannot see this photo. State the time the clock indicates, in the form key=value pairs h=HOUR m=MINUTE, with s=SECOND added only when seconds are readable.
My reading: h=12 m=36
